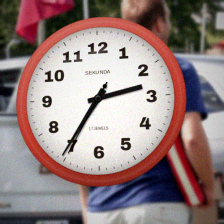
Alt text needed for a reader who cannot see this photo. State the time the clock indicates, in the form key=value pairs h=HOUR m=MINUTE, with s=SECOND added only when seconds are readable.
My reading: h=2 m=35 s=35
